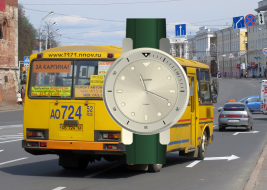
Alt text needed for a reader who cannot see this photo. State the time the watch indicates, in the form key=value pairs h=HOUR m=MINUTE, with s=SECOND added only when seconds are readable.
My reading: h=11 m=19
